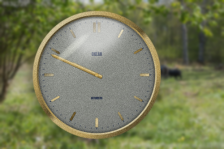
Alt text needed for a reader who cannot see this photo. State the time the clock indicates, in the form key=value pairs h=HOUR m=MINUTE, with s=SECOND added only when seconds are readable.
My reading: h=9 m=49
